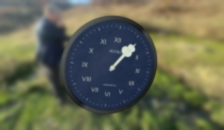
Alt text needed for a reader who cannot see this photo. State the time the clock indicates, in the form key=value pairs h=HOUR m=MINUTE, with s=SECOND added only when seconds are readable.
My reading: h=1 m=6
